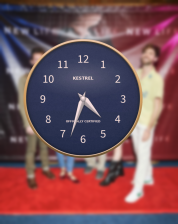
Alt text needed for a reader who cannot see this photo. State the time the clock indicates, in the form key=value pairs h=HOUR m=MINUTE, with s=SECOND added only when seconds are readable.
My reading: h=4 m=33
